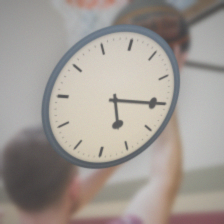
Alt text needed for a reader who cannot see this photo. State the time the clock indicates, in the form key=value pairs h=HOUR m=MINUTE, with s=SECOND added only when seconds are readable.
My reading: h=5 m=15
